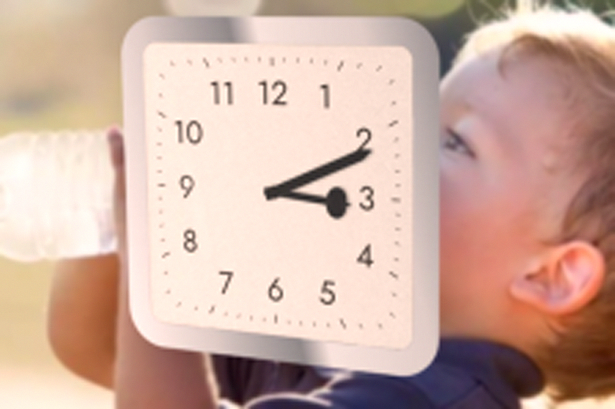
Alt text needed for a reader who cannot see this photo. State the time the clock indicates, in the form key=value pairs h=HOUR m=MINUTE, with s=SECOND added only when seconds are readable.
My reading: h=3 m=11
